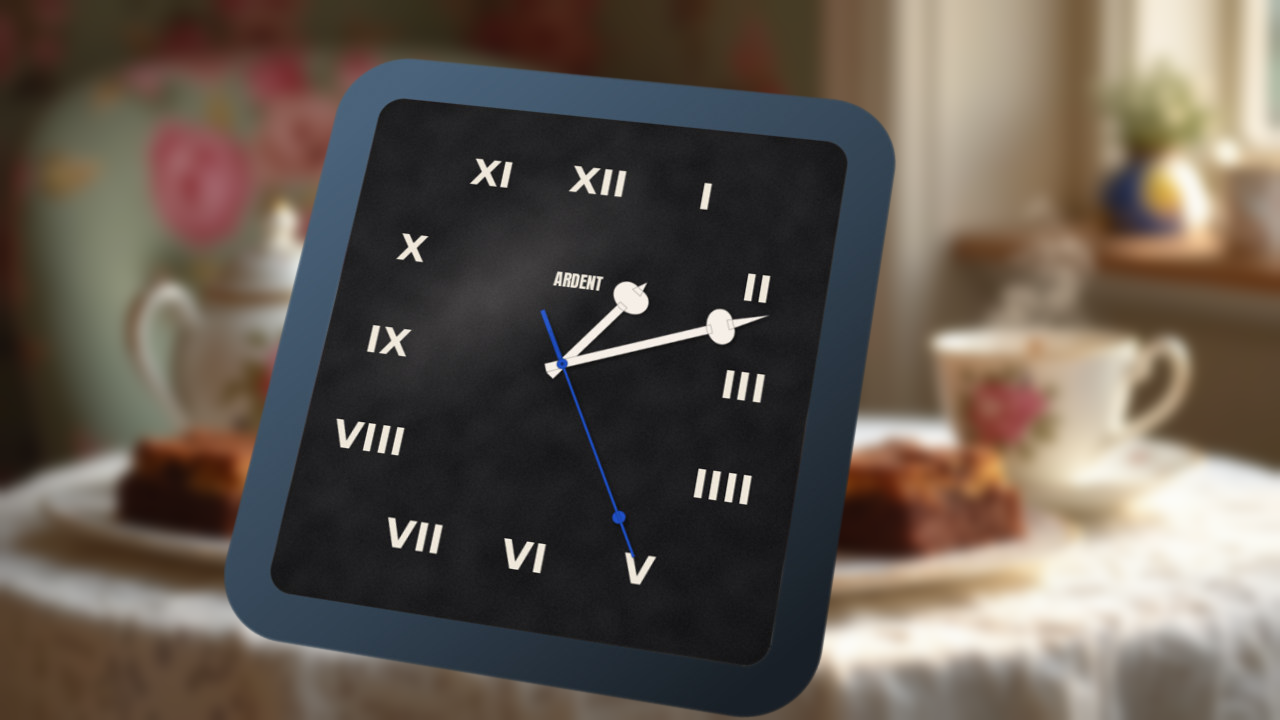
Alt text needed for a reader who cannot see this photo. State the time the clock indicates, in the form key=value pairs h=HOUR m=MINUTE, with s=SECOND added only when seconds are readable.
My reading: h=1 m=11 s=25
